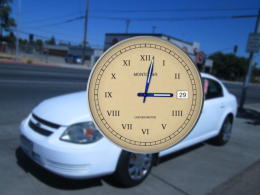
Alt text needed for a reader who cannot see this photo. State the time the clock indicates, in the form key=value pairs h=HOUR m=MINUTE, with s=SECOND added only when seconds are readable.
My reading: h=3 m=2
